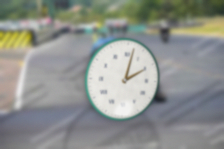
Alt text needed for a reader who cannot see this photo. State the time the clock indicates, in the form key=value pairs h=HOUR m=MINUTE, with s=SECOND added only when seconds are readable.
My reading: h=2 m=2
